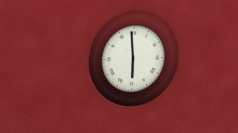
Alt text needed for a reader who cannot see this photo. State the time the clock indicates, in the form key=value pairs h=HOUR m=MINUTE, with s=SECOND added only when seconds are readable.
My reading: h=5 m=59
